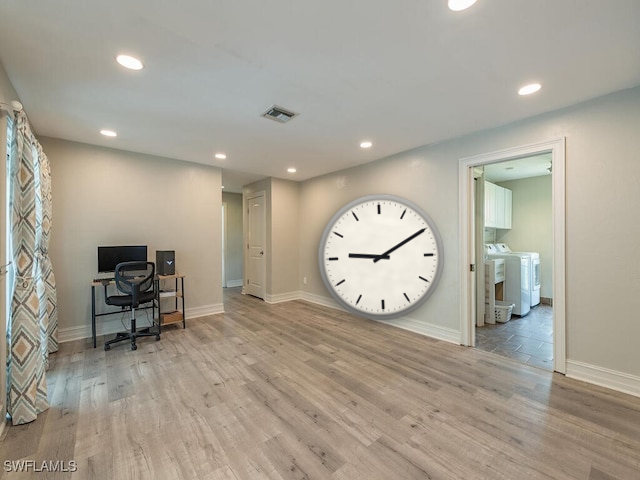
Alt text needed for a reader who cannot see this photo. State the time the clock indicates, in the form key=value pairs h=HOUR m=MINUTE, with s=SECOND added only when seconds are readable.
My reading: h=9 m=10
